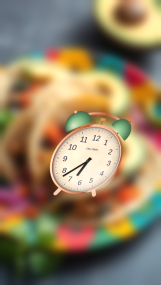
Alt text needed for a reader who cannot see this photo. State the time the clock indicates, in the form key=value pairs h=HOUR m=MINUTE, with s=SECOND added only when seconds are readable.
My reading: h=6 m=38
